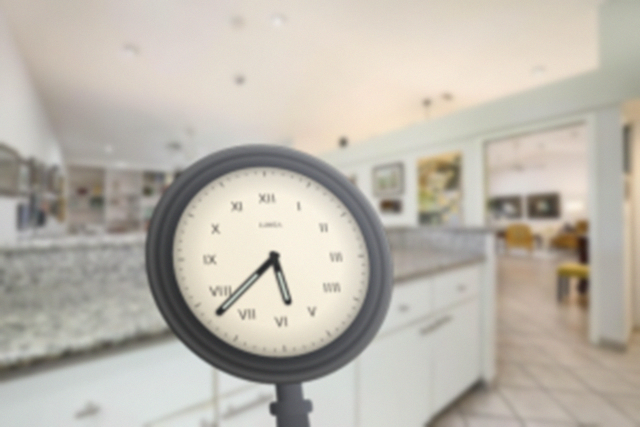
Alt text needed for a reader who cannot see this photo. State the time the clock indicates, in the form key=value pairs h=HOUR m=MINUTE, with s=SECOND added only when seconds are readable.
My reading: h=5 m=38
